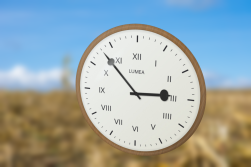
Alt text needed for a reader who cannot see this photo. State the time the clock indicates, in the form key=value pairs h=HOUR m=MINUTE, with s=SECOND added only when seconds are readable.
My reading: h=2 m=53
